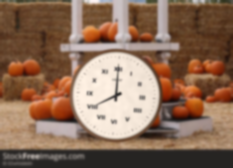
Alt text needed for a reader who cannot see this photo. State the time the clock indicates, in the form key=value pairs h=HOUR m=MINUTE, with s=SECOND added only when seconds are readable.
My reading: h=8 m=0
